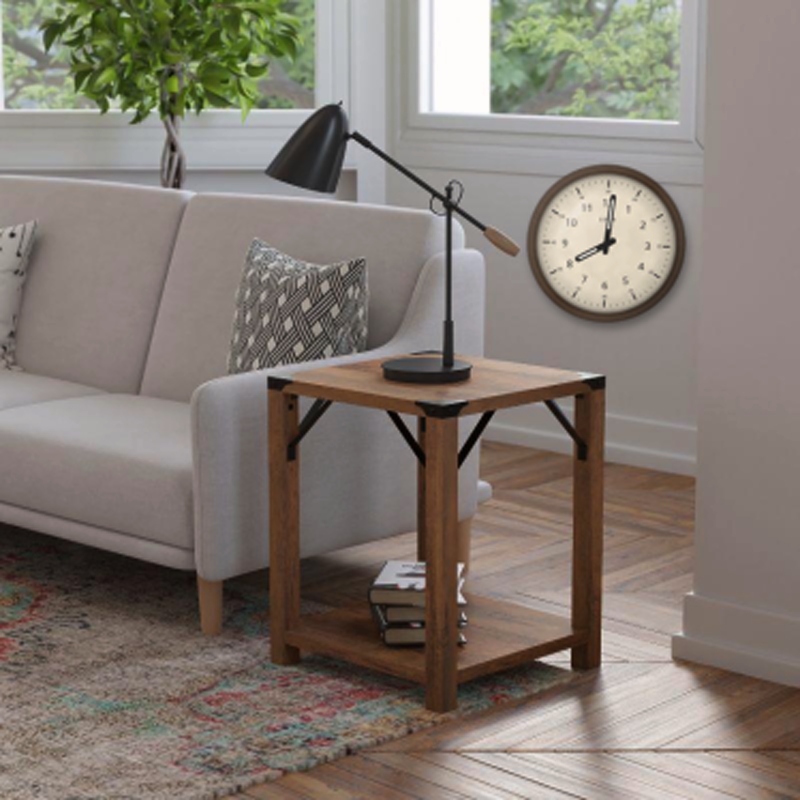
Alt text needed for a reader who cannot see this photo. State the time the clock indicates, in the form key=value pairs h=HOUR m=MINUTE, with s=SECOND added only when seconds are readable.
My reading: h=8 m=1
